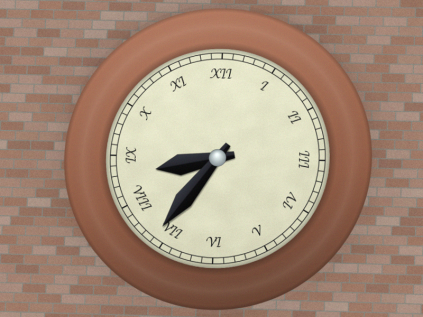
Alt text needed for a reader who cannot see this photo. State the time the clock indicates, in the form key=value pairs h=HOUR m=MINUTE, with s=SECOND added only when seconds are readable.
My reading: h=8 m=36
